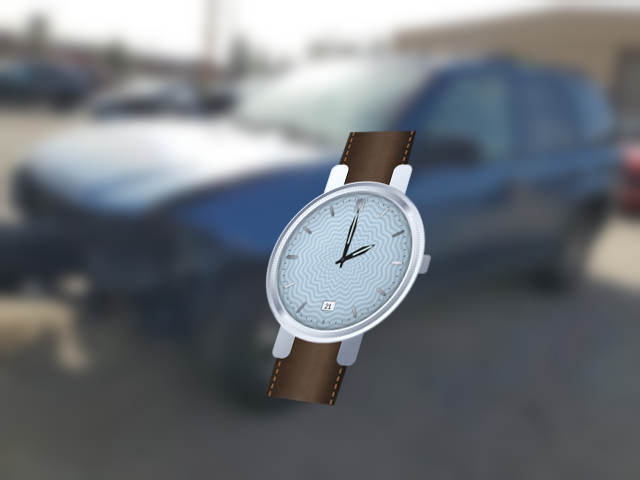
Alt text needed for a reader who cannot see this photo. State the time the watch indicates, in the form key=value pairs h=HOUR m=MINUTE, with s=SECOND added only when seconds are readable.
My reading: h=2 m=0
